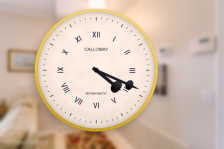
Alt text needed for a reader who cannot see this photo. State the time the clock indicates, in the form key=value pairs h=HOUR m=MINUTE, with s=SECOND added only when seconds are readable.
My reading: h=4 m=19
